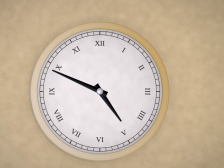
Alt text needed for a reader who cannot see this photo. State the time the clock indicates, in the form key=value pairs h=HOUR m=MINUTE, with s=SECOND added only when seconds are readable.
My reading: h=4 m=49
